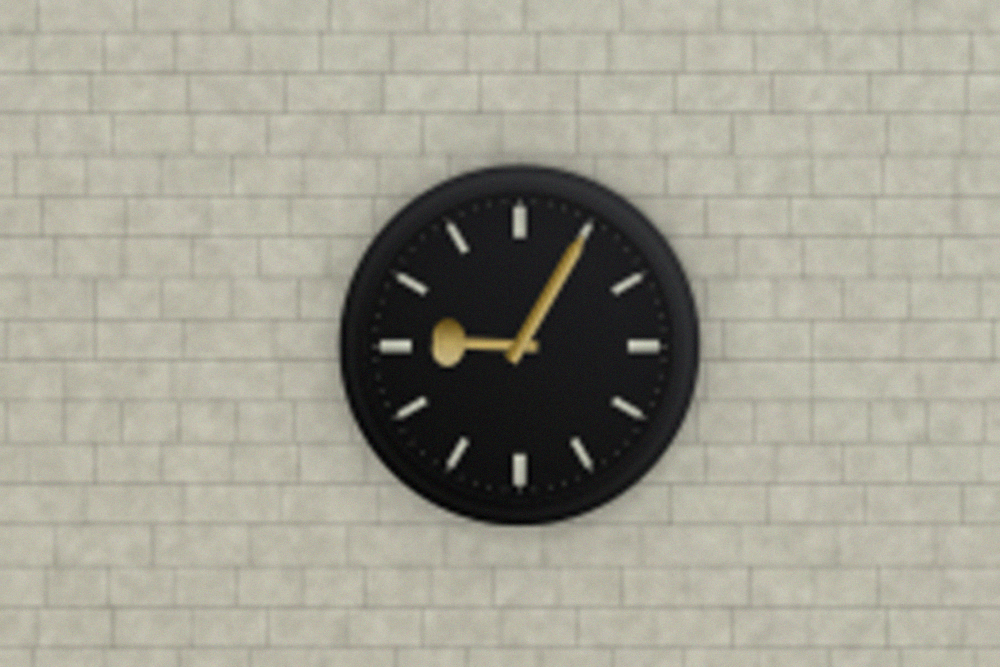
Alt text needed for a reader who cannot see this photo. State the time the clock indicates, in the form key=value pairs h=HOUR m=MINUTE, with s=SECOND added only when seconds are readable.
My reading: h=9 m=5
